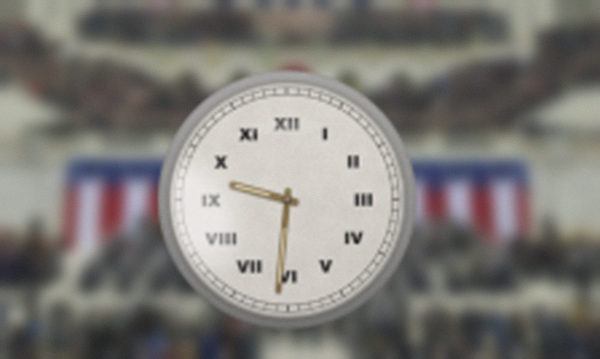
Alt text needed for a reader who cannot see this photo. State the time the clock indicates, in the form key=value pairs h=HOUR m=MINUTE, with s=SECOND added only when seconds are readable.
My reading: h=9 m=31
